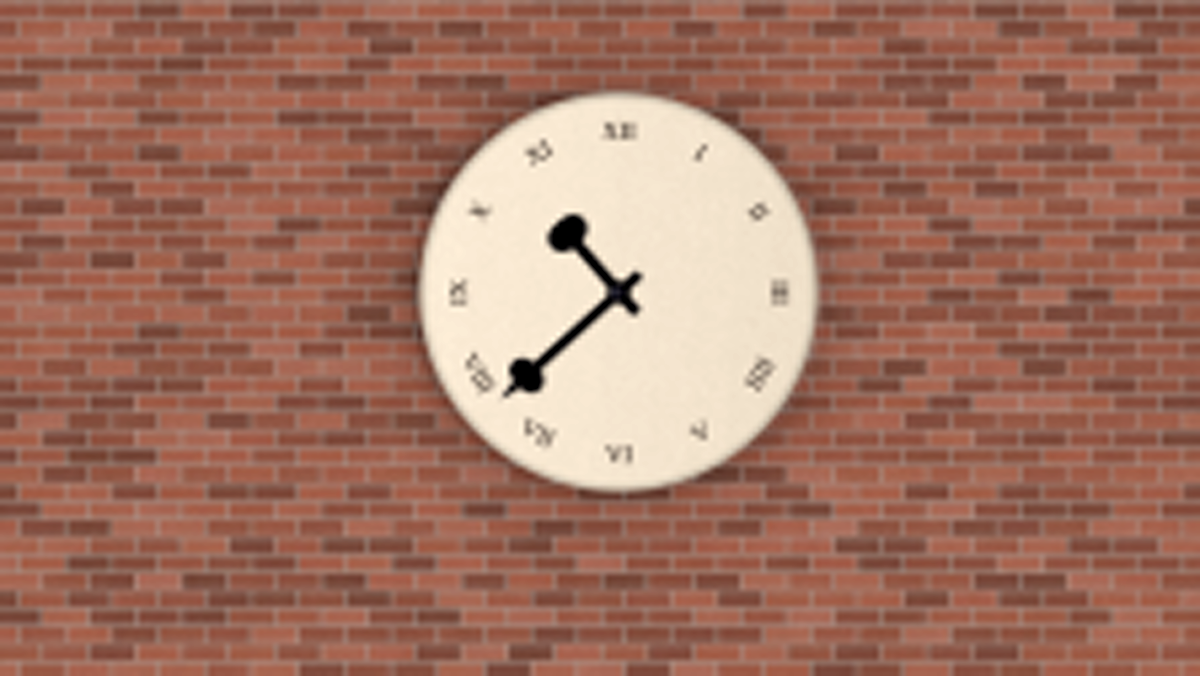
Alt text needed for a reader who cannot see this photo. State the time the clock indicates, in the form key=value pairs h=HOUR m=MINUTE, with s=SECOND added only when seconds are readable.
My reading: h=10 m=38
